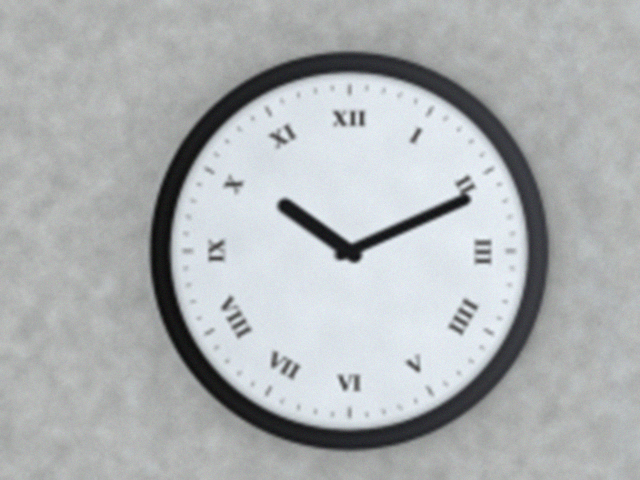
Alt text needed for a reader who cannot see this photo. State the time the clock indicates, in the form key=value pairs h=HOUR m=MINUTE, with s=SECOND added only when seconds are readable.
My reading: h=10 m=11
